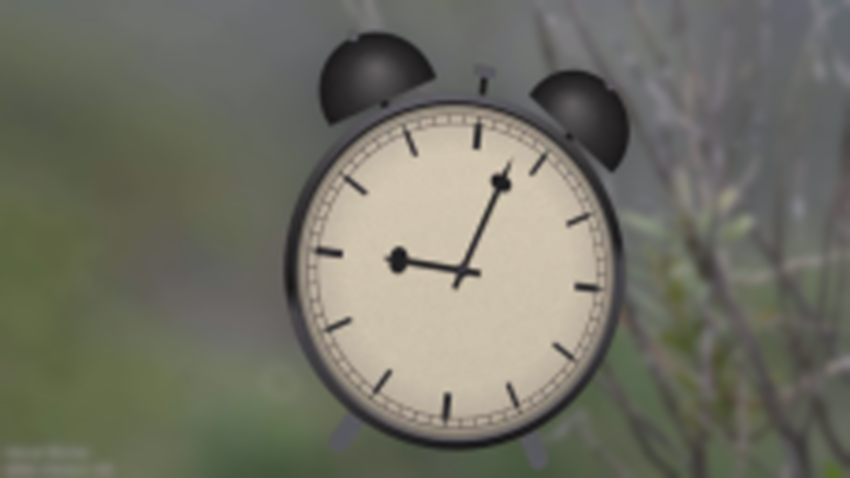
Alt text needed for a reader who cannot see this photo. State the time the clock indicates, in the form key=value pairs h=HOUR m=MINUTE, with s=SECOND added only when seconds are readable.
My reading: h=9 m=3
